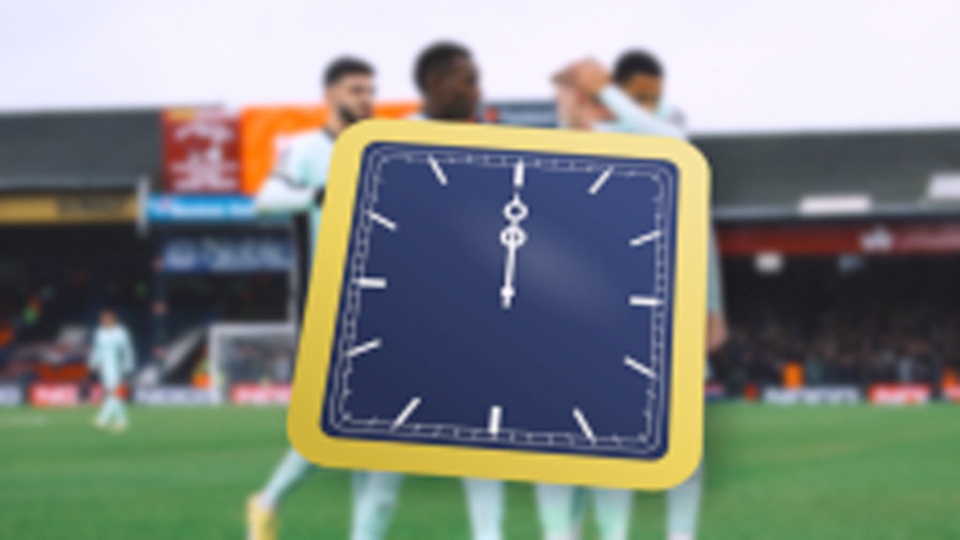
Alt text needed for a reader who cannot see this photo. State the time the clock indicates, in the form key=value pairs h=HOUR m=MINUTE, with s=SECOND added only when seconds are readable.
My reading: h=12 m=0
